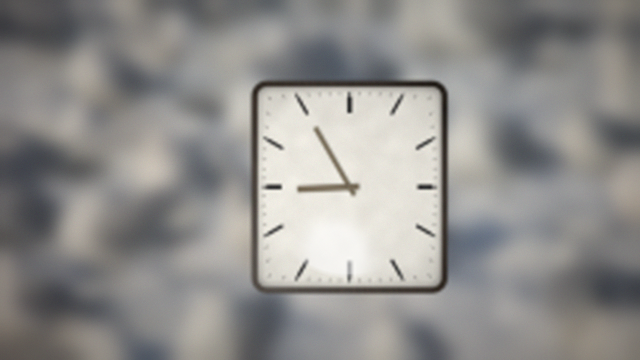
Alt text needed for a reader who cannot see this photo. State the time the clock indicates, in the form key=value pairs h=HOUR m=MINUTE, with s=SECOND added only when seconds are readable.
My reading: h=8 m=55
